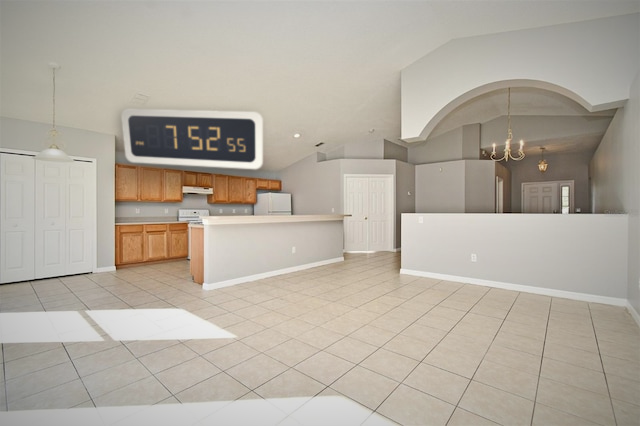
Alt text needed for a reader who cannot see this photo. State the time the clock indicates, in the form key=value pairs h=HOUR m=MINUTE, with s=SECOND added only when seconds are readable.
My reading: h=7 m=52 s=55
